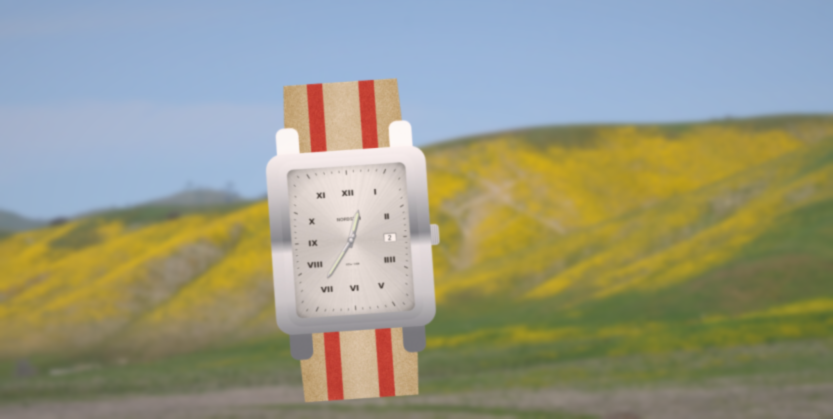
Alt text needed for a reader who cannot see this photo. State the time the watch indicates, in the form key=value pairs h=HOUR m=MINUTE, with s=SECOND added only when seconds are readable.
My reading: h=12 m=36
